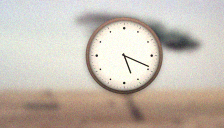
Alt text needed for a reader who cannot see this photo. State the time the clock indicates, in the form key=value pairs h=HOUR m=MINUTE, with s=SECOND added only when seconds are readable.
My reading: h=5 m=19
